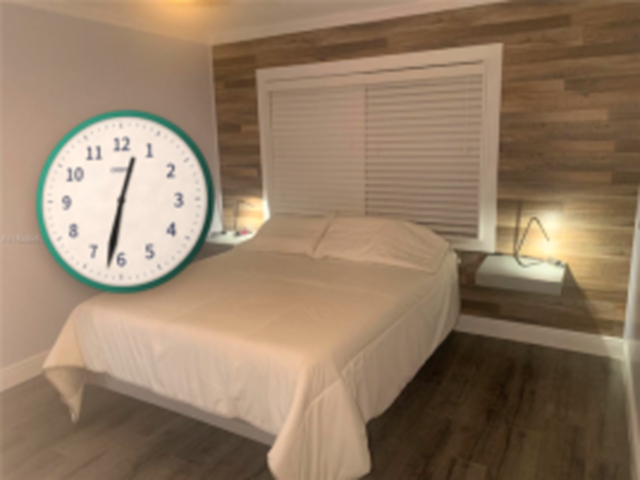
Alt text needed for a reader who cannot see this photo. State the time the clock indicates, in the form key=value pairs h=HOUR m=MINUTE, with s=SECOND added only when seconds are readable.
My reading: h=12 m=32
